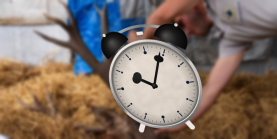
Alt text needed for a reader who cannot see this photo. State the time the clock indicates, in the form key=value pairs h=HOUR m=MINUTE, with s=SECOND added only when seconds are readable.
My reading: h=10 m=4
